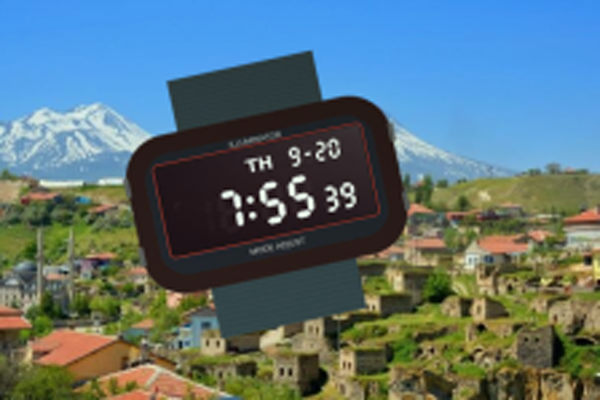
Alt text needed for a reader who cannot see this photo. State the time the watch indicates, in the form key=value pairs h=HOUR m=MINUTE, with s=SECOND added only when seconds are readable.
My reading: h=7 m=55 s=39
